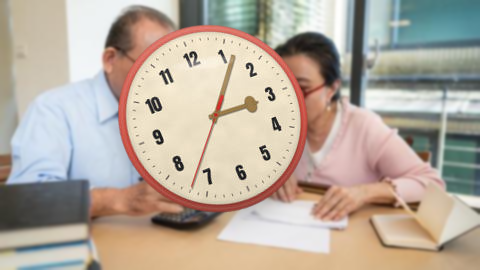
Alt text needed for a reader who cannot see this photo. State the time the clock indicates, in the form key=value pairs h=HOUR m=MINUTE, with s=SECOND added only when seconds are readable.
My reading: h=3 m=6 s=37
